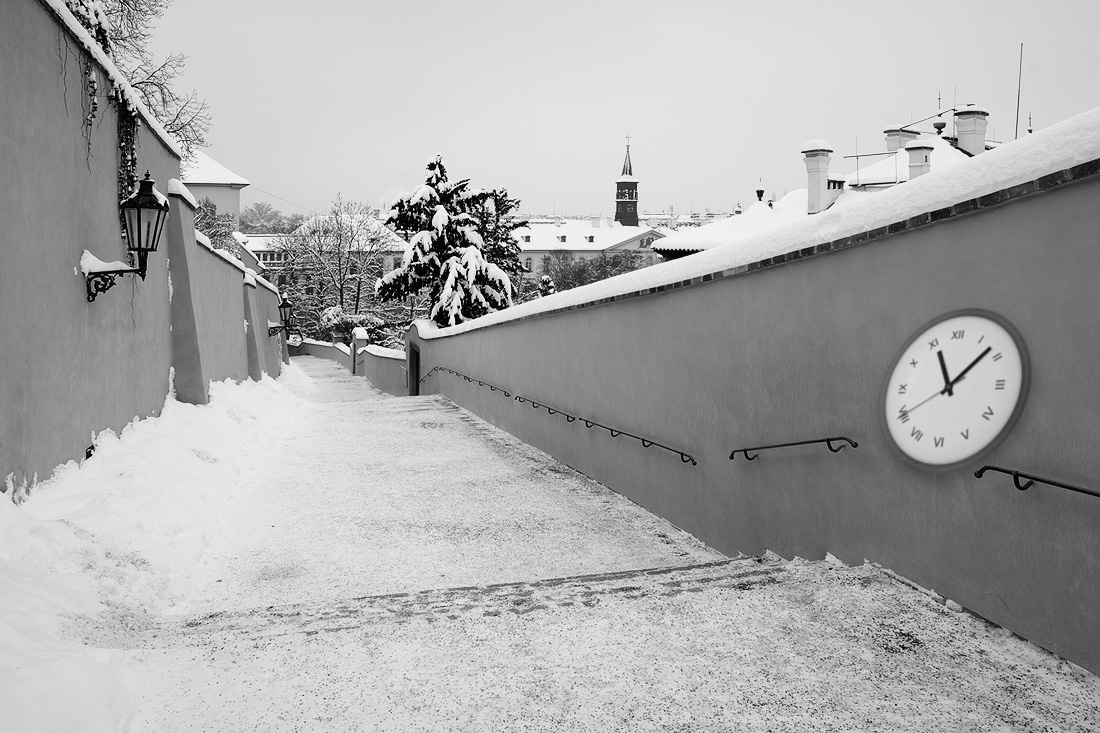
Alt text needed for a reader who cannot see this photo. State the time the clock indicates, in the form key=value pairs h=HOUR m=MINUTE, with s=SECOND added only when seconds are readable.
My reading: h=11 m=7 s=40
